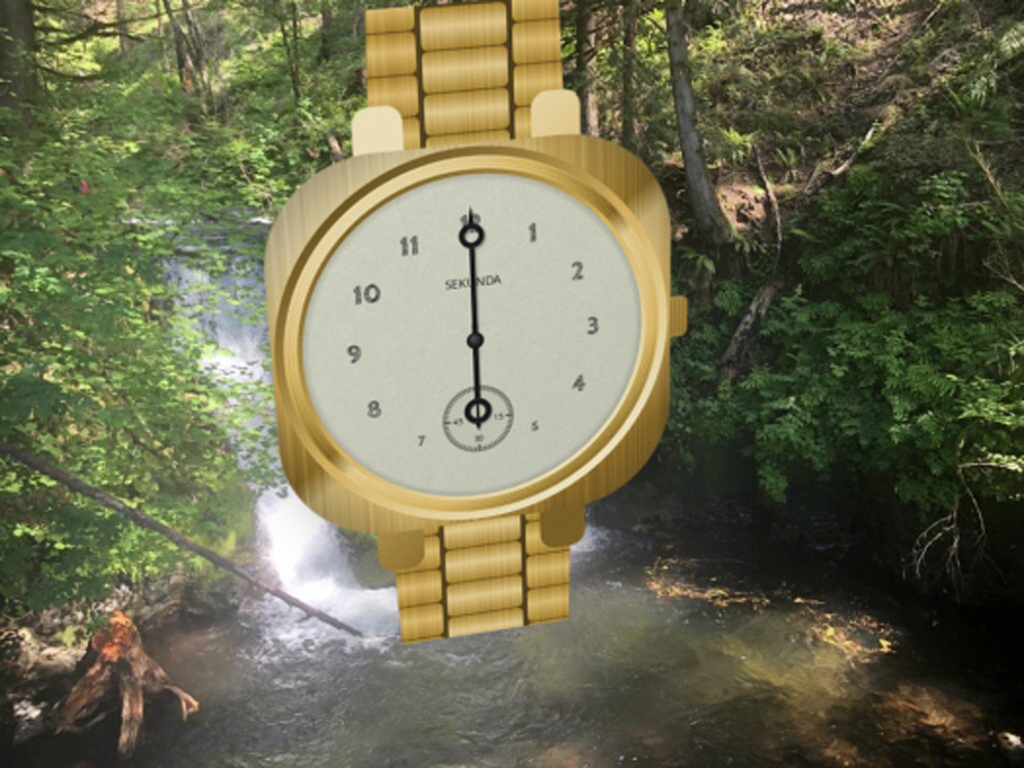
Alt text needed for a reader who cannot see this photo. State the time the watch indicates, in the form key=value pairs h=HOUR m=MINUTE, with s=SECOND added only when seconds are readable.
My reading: h=6 m=0
